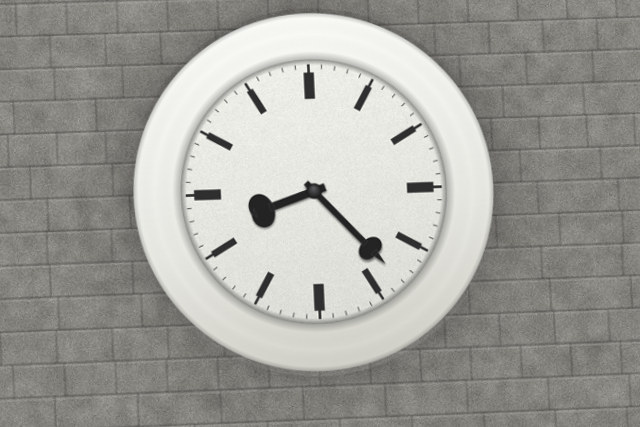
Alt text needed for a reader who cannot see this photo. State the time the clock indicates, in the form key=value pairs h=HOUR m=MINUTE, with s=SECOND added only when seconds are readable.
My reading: h=8 m=23
